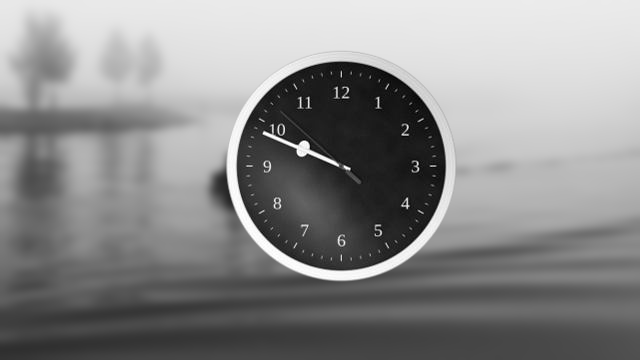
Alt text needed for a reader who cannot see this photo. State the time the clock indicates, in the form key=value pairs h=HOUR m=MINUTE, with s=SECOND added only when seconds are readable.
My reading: h=9 m=48 s=52
